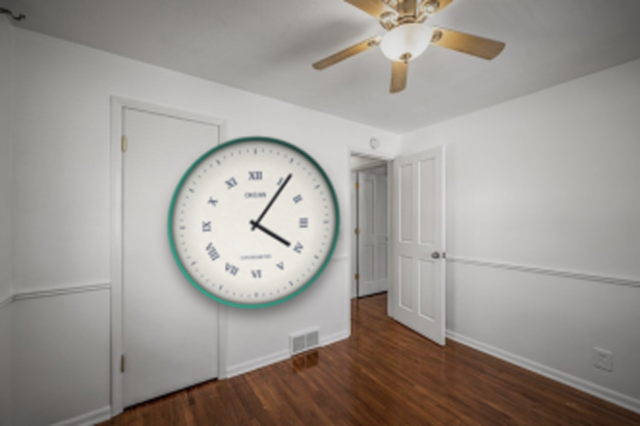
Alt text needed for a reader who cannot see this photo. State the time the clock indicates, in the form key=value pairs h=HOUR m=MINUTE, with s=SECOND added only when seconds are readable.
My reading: h=4 m=6
